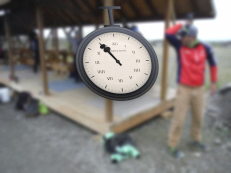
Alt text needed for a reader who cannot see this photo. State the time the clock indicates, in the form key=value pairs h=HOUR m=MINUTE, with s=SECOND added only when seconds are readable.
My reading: h=10 m=54
